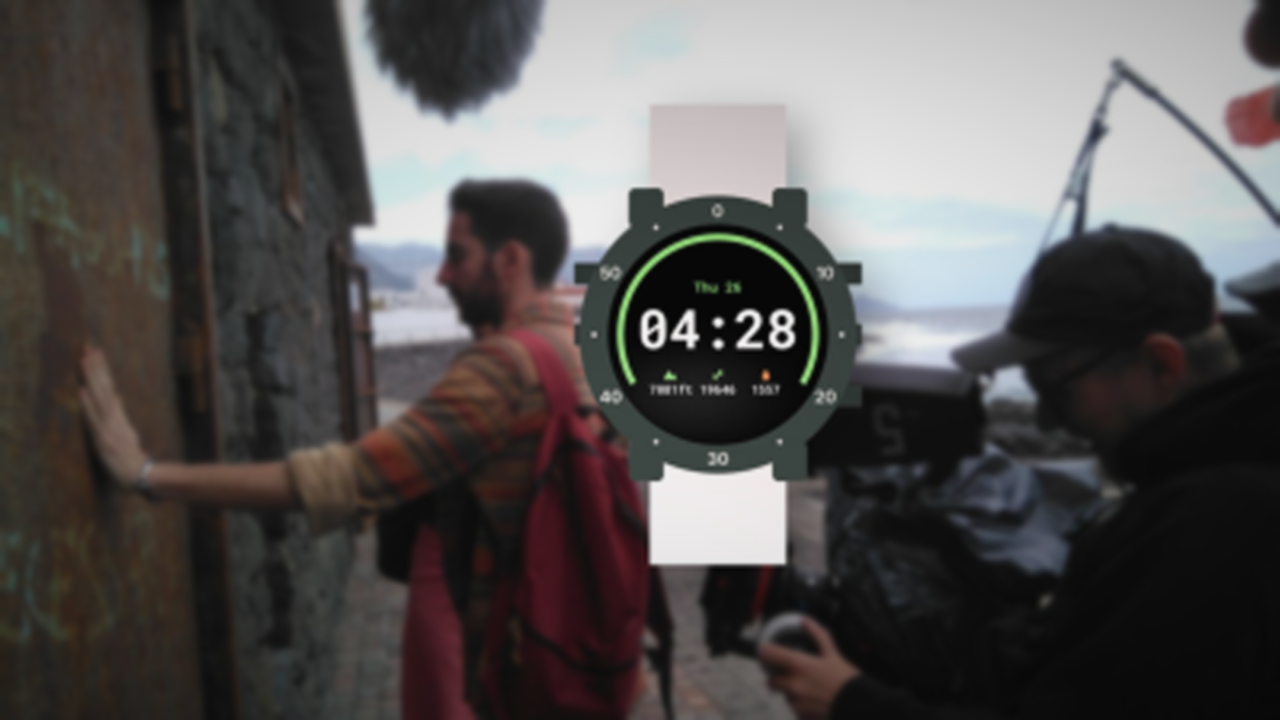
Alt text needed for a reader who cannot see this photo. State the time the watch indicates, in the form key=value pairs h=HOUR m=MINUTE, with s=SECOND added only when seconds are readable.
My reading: h=4 m=28
